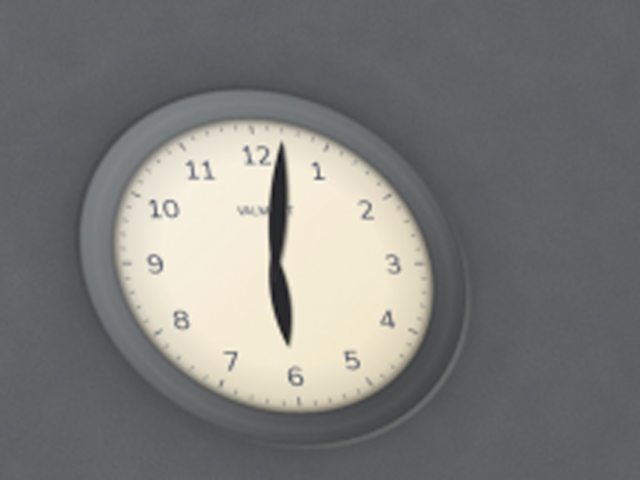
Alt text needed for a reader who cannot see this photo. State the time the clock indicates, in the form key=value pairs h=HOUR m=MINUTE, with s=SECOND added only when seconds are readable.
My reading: h=6 m=2
